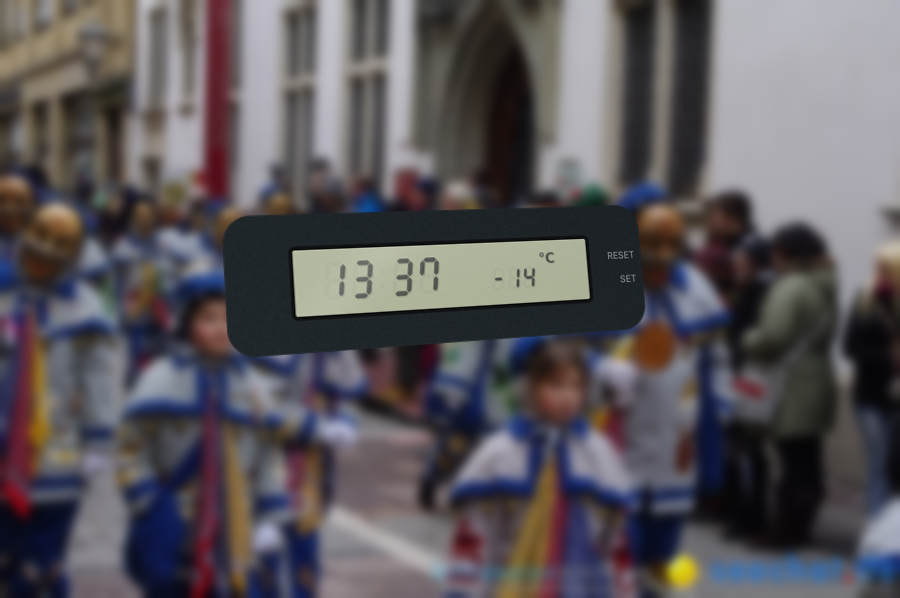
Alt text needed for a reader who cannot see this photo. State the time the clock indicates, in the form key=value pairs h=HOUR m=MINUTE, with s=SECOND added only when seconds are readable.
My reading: h=13 m=37
